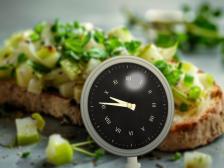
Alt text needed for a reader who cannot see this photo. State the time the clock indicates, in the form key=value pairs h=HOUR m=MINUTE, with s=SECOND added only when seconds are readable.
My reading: h=9 m=46
